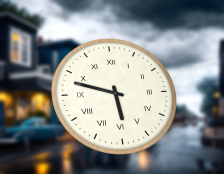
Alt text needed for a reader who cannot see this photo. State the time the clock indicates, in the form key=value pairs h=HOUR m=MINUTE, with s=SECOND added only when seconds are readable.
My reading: h=5 m=48
